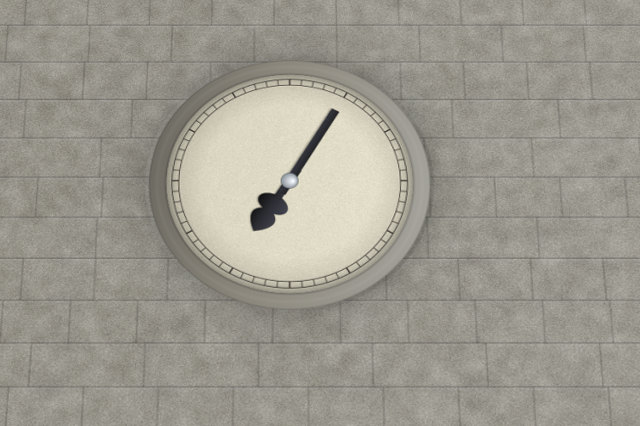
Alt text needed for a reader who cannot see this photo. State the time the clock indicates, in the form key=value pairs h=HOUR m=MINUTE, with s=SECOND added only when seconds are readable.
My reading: h=7 m=5
